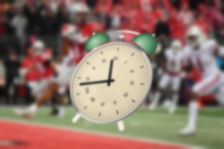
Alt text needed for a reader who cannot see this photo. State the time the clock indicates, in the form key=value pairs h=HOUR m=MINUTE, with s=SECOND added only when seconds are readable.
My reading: h=11 m=43
